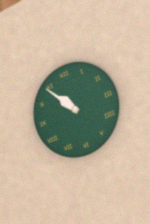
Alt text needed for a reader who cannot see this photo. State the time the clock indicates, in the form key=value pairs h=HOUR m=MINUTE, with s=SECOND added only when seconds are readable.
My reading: h=10 m=54
